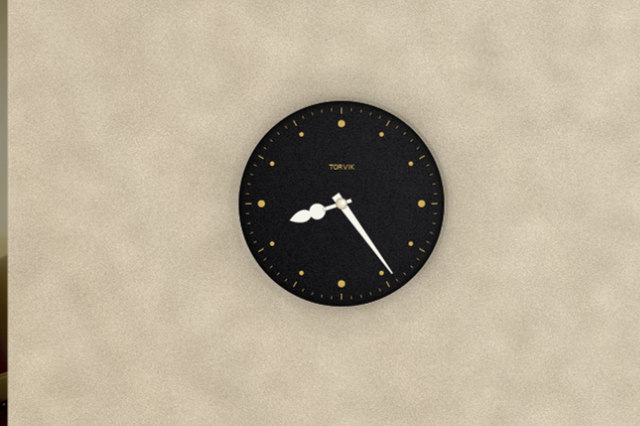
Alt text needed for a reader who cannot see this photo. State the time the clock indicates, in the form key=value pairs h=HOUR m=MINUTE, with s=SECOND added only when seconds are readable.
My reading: h=8 m=24
